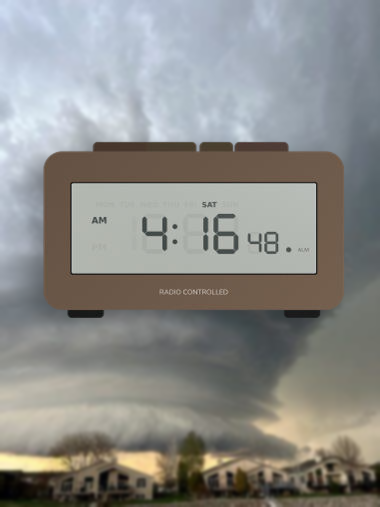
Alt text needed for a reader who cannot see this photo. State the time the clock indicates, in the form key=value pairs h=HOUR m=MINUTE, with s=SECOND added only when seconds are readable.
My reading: h=4 m=16 s=48
